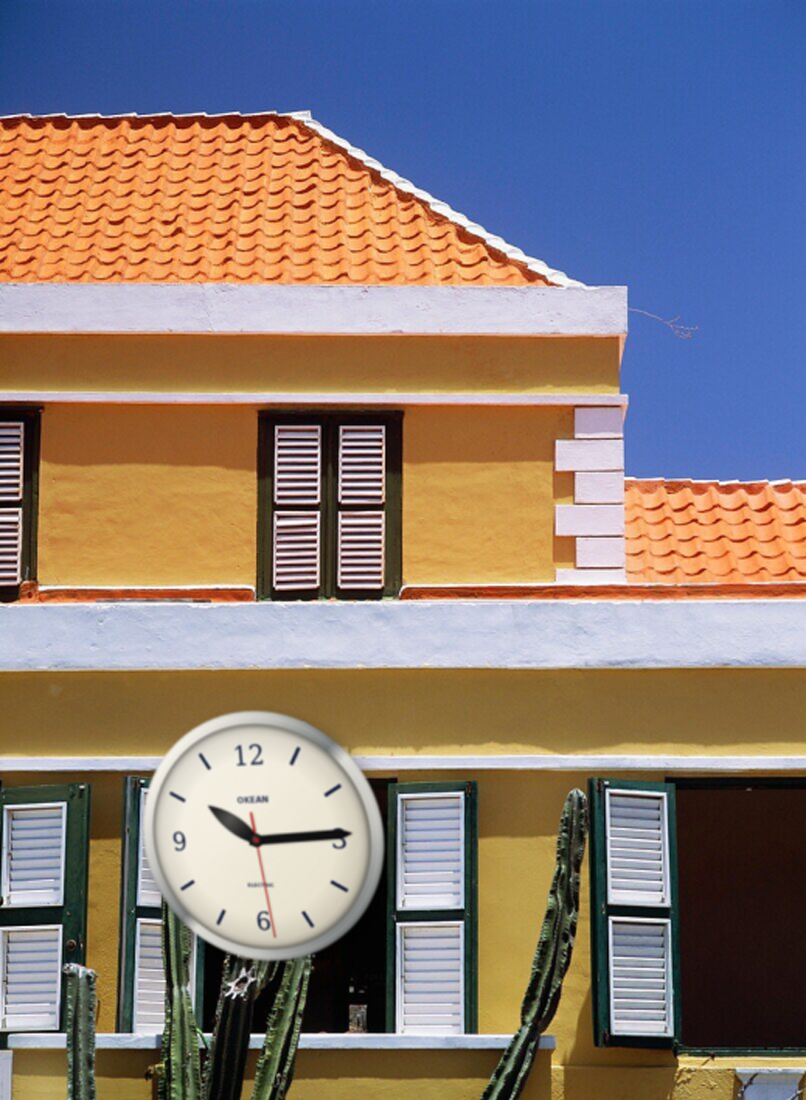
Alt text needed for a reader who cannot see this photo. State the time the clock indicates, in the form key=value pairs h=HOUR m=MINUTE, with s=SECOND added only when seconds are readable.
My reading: h=10 m=14 s=29
